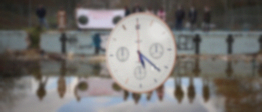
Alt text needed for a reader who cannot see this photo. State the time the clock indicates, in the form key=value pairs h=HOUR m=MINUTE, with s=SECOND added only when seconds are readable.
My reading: h=5 m=22
